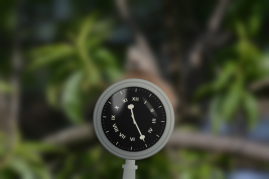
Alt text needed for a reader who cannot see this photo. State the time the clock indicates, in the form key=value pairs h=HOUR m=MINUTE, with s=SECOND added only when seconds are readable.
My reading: h=11 m=25
